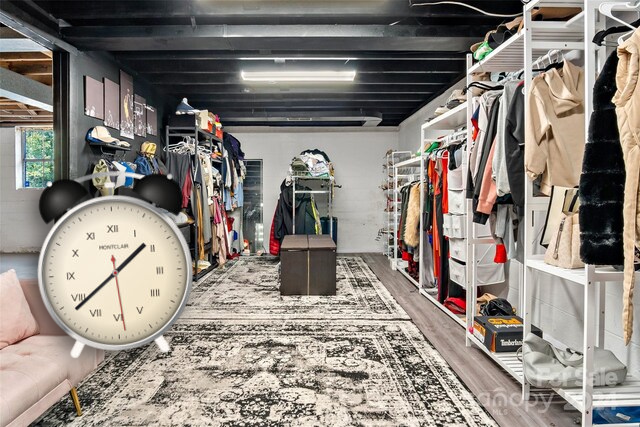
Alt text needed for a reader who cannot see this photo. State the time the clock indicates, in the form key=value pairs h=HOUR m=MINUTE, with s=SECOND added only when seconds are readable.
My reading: h=1 m=38 s=29
